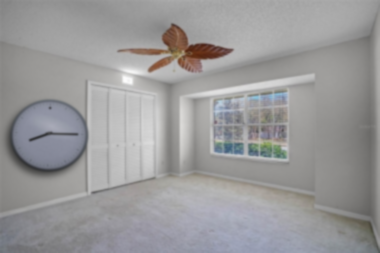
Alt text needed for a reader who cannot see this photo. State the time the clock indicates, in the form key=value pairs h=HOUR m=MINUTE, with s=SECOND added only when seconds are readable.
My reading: h=8 m=15
